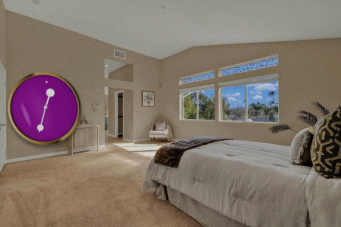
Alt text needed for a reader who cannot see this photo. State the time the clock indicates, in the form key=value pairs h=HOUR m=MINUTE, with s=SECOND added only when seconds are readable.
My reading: h=12 m=32
